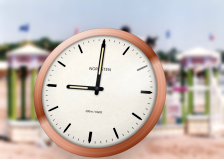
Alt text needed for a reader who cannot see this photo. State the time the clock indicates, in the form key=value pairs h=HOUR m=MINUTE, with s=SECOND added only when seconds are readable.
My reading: h=9 m=0
